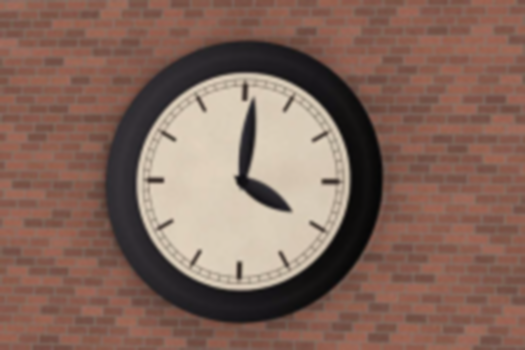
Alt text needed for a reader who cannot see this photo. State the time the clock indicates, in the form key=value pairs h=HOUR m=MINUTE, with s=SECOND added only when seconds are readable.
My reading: h=4 m=1
